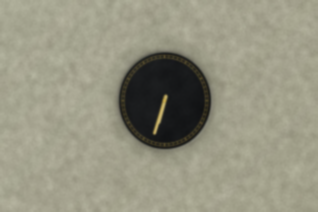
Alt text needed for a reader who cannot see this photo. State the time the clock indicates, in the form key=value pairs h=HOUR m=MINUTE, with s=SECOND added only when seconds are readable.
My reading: h=6 m=33
